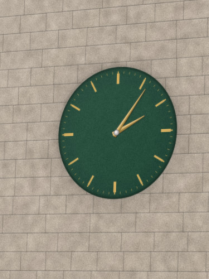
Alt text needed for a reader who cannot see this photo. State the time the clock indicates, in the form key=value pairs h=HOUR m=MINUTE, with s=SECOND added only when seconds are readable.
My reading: h=2 m=6
